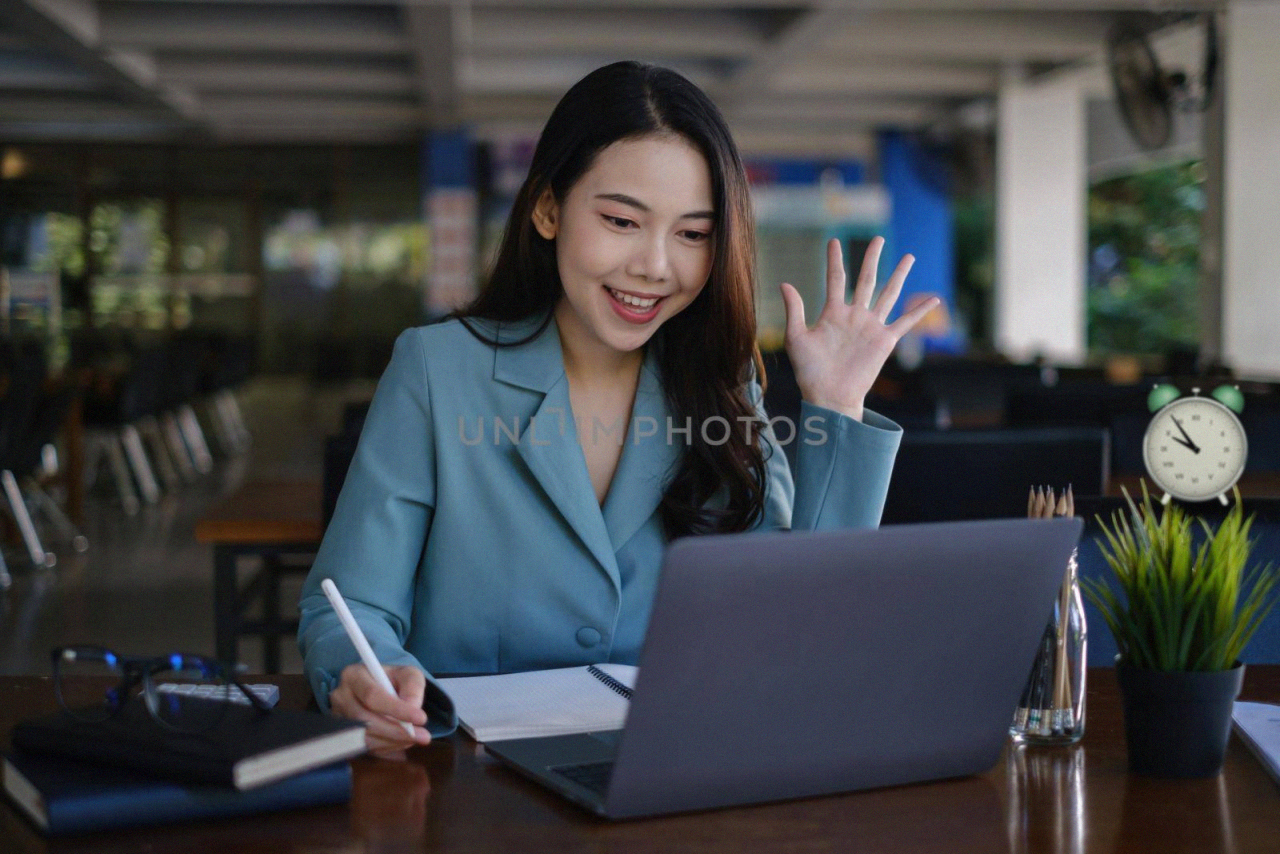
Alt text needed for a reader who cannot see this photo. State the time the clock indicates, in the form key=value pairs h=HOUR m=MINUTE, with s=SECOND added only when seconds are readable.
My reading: h=9 m=54
